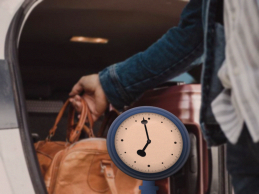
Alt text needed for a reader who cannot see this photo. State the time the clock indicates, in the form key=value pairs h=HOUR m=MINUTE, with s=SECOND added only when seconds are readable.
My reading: h=6 m=58
